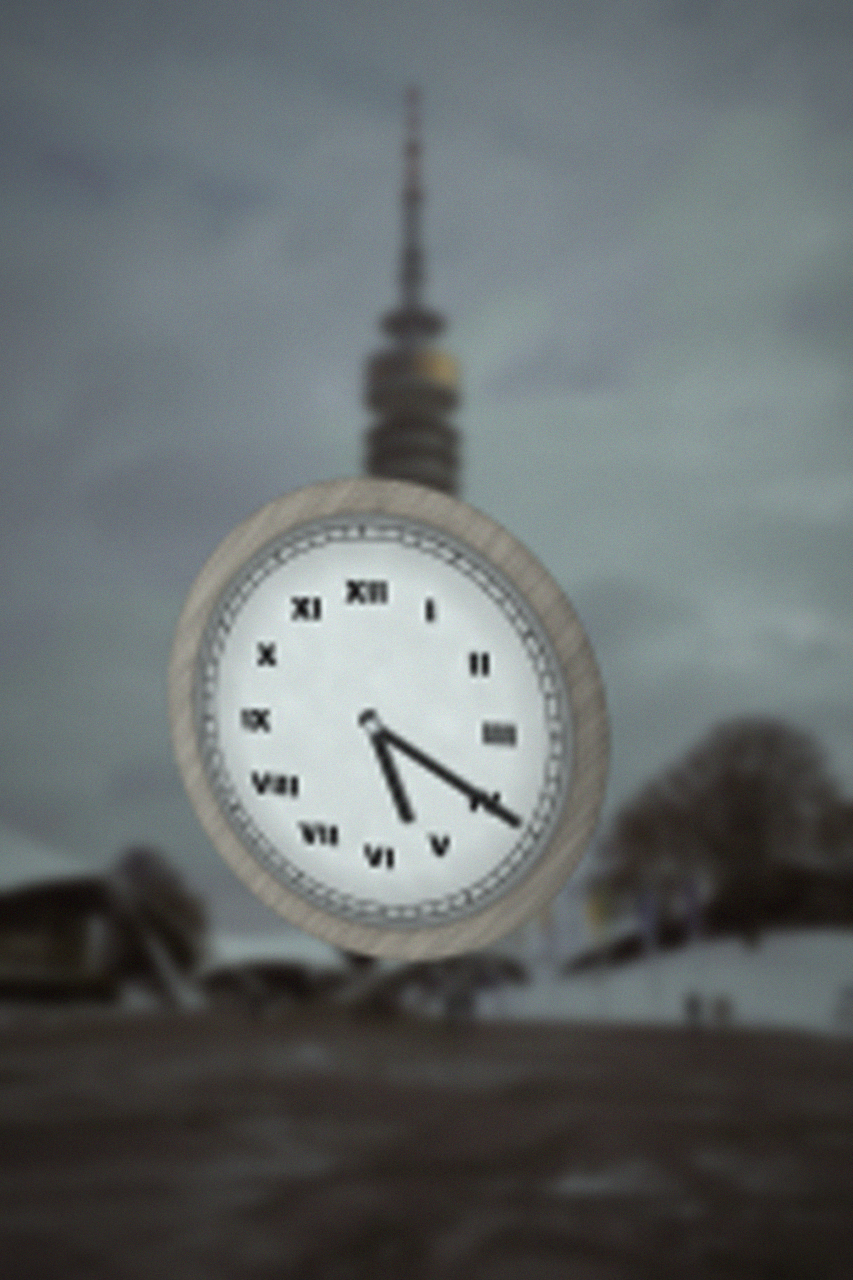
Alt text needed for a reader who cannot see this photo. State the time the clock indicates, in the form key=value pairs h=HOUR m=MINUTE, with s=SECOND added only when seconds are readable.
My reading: h=5 m=20
